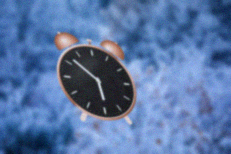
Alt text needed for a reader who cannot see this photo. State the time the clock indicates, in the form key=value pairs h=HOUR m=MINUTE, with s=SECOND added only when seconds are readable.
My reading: h=5 m=52
